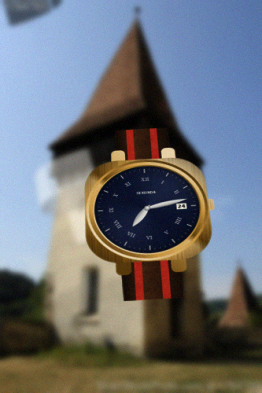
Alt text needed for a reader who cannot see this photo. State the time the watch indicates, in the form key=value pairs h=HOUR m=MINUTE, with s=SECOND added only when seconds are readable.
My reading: h=7 m=13
